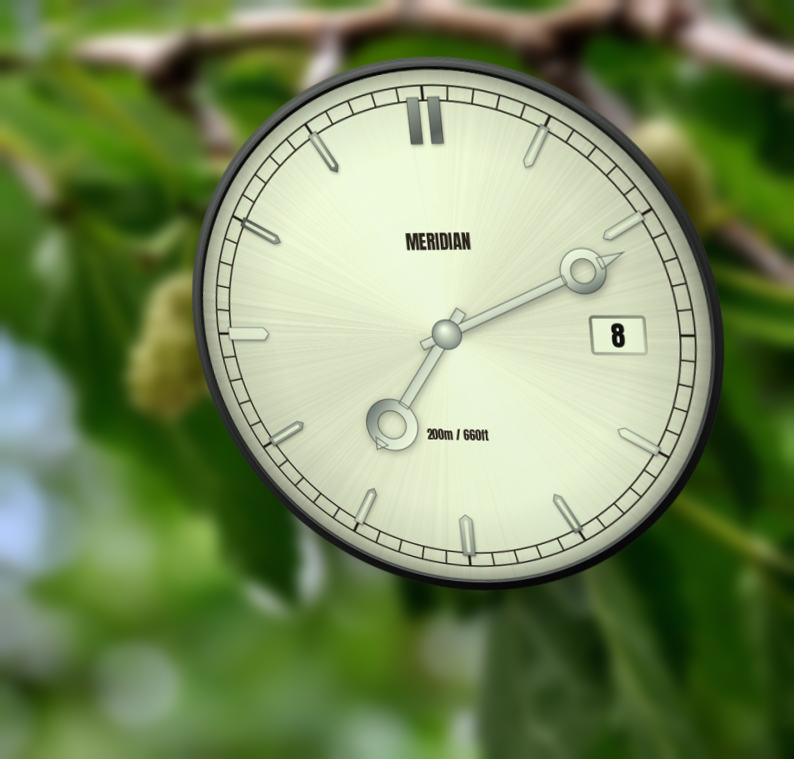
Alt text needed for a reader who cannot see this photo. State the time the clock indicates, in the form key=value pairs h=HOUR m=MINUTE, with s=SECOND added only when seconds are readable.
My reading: h=7 m=11
